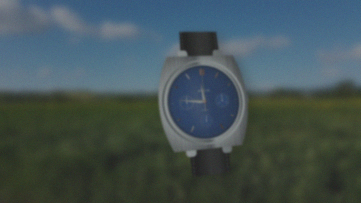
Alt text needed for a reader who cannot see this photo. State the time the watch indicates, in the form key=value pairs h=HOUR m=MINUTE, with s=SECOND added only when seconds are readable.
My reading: h=11 m=46
